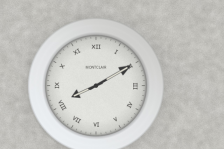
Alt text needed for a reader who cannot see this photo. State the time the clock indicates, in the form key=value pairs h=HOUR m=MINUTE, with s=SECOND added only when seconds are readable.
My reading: h=8 m=10
